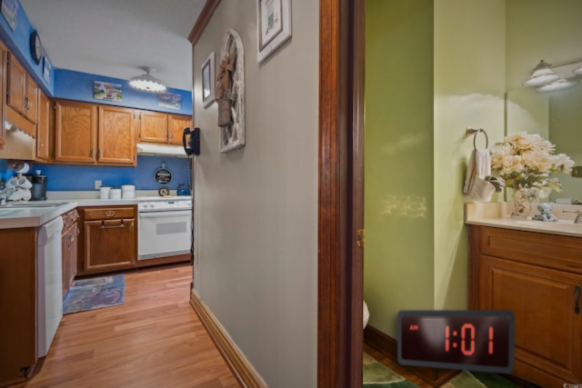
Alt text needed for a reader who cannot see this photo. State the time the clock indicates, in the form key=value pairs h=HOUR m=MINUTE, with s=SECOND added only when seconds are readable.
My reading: h=1 m=1
